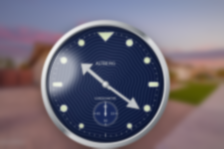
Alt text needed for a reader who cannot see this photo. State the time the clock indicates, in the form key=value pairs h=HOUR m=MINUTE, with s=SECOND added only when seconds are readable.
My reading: h=10 m=21
